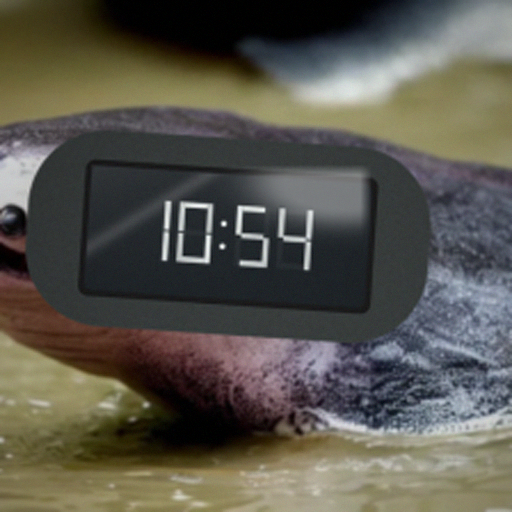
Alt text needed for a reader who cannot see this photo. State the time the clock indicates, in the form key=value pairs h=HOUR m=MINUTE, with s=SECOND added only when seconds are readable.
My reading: h=10 m=54
